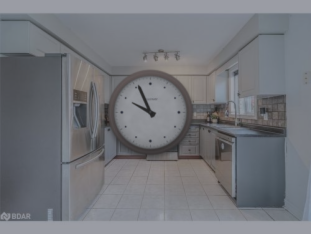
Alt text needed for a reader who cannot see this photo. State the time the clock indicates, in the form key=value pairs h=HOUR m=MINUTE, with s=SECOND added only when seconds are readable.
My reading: h=9 m=56
